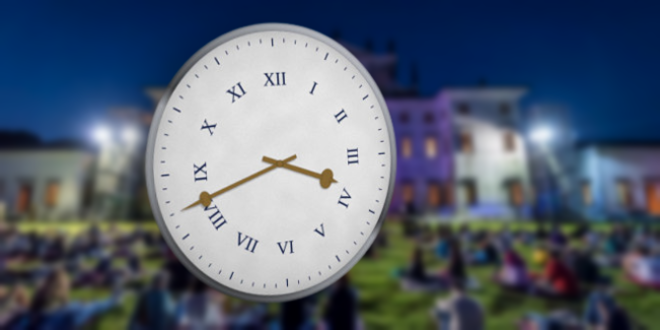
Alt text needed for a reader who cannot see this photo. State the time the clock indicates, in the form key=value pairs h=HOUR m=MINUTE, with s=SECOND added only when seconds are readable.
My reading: h=3 m=42
